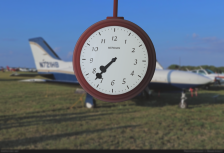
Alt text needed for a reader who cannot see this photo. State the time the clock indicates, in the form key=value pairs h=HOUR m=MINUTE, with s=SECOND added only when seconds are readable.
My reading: h=7 m=37
